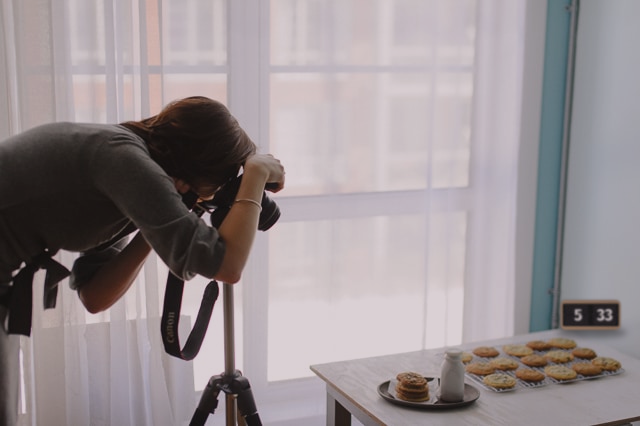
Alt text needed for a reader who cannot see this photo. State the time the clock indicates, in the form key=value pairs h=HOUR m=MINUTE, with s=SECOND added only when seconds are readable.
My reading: h=5 m=33
